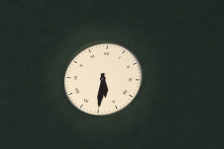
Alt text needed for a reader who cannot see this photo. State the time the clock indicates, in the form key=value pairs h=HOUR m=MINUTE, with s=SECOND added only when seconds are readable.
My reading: h=5 m=30
